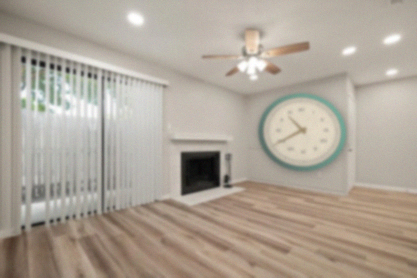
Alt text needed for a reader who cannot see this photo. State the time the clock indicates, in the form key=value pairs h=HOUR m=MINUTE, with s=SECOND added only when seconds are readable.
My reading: h=10 m=40
